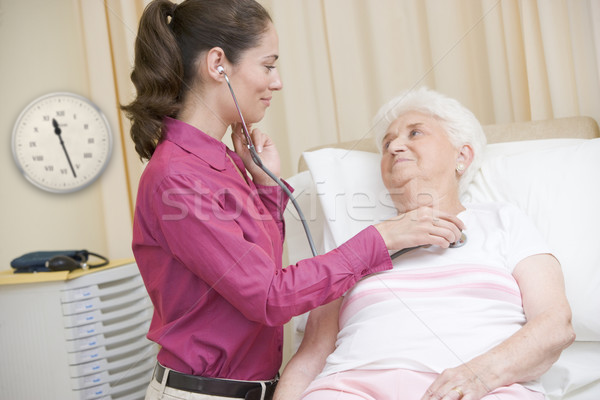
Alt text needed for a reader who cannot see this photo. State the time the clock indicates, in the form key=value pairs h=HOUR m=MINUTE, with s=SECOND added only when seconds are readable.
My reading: h=11 m=27
